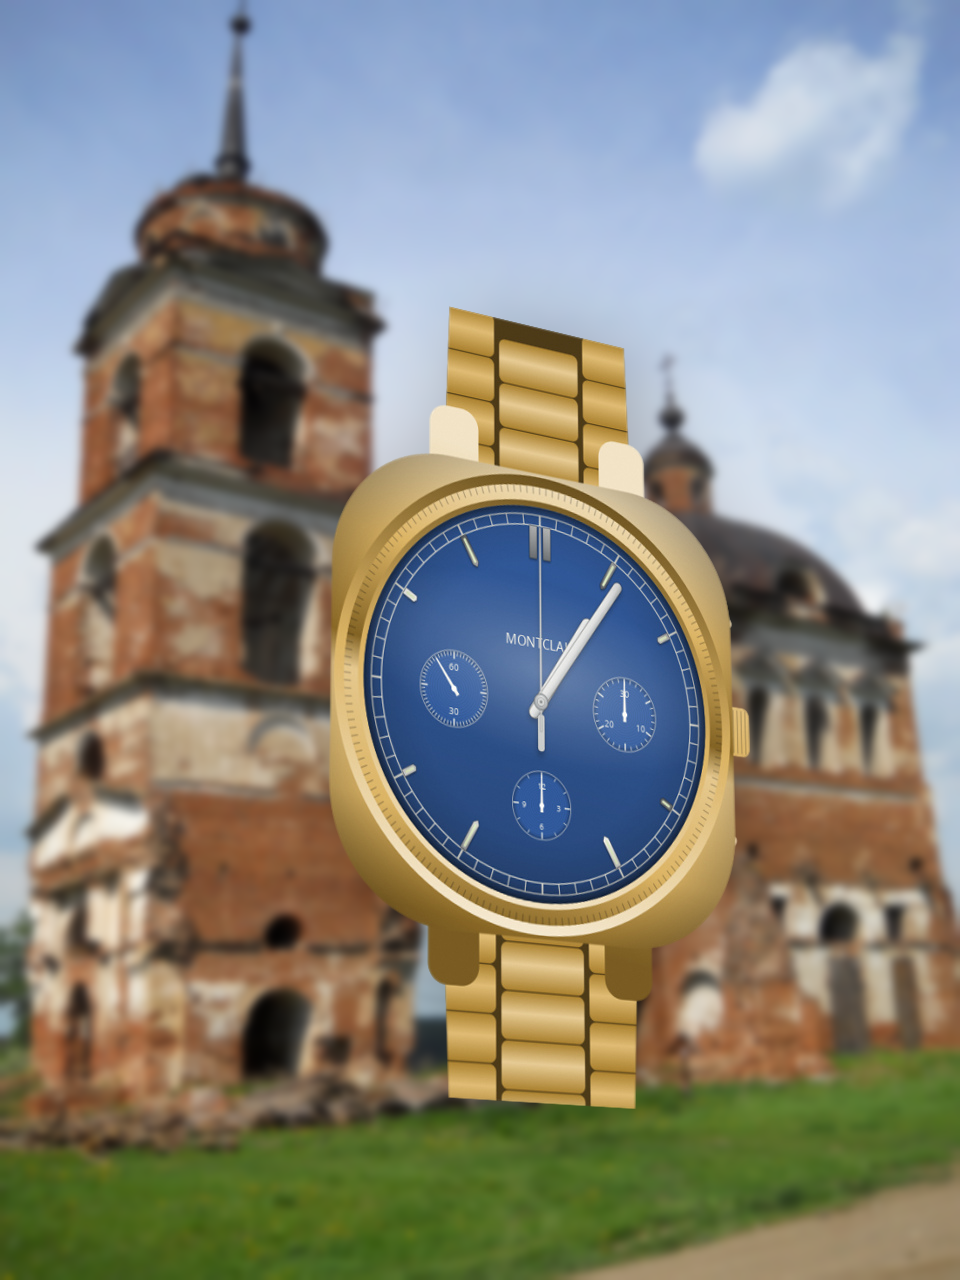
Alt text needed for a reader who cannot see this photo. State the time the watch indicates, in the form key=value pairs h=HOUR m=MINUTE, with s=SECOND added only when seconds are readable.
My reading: h=1 m=5 s=54
